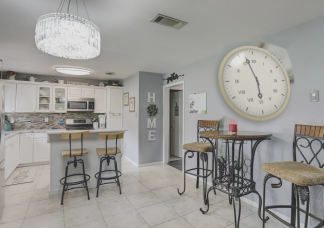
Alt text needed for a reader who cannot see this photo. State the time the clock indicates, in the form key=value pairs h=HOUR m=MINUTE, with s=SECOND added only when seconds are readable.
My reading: h=5 m=57
